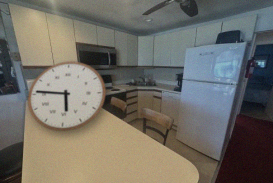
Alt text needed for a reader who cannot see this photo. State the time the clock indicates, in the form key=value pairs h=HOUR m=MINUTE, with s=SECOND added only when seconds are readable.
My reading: h=5 m=46
